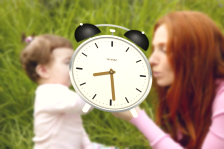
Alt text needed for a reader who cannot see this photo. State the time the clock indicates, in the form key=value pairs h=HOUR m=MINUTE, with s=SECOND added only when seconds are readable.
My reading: h=8 m=29
